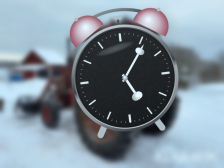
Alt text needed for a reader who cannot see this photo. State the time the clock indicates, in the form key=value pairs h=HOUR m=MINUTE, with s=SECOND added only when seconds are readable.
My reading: h=5 m=6
